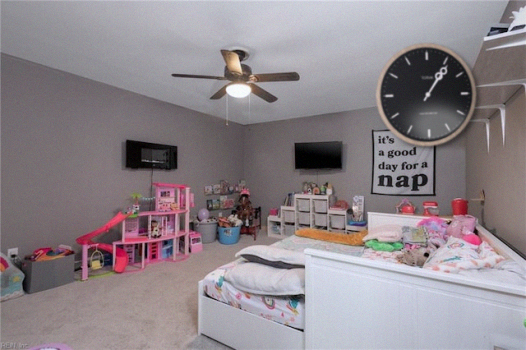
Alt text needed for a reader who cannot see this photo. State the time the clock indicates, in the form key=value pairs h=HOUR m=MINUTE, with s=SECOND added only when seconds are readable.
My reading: h=1 m=6
